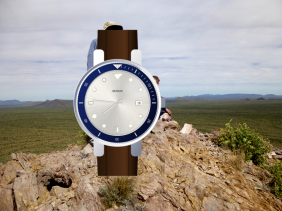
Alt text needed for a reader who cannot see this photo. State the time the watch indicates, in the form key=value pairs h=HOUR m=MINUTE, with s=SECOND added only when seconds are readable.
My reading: h=7 m=46
